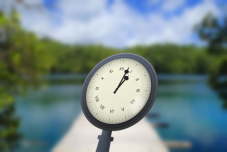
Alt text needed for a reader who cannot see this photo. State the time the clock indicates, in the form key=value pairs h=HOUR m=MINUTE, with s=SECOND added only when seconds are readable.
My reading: h=1 m=3
